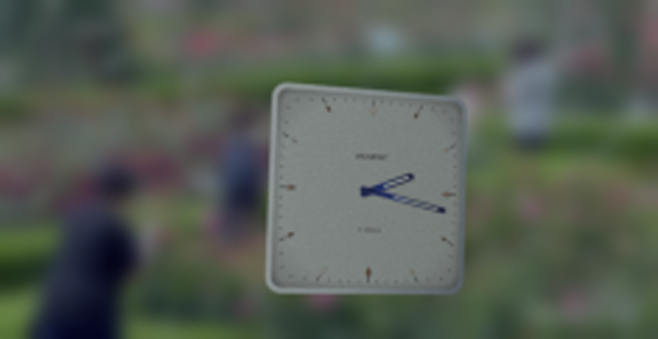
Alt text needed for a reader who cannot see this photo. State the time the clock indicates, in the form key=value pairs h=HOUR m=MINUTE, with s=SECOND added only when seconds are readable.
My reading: h=2 m=17
